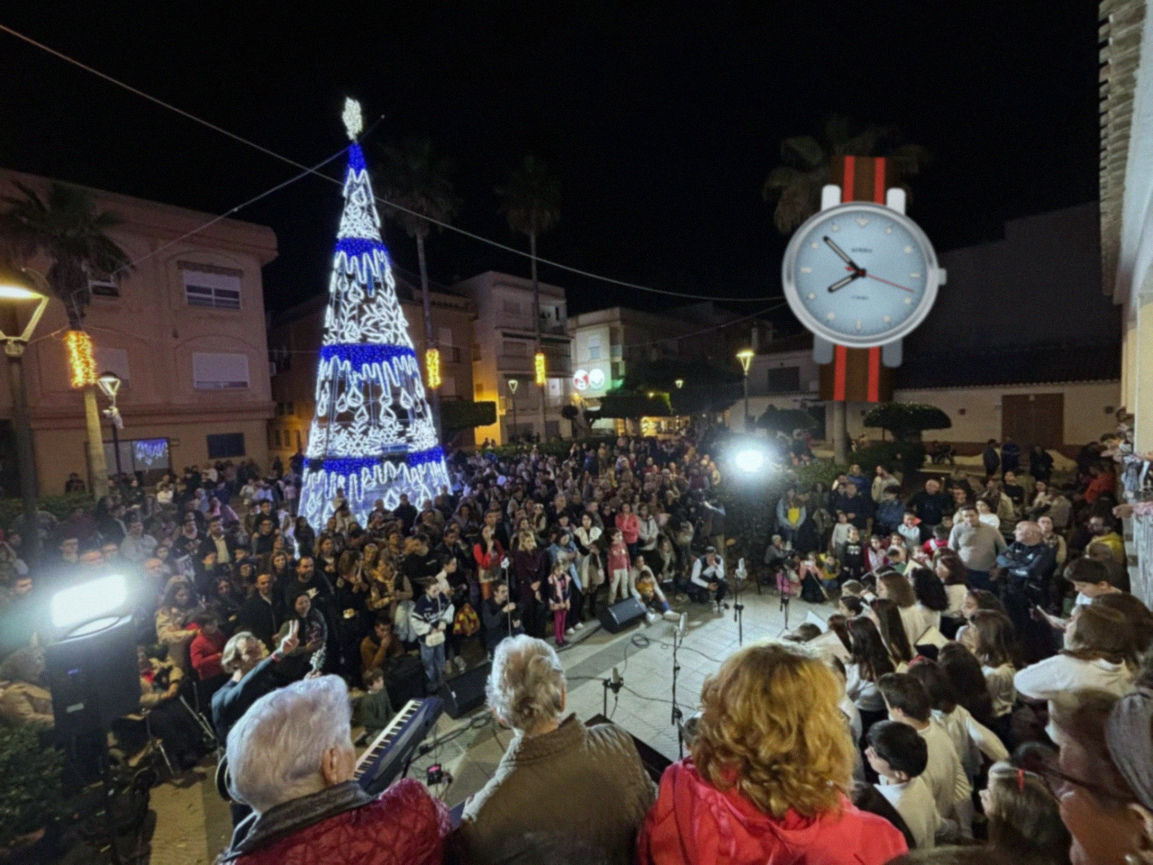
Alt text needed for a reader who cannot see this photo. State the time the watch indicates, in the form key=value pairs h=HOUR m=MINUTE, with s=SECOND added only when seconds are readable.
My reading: h=7 m=52 s=18
